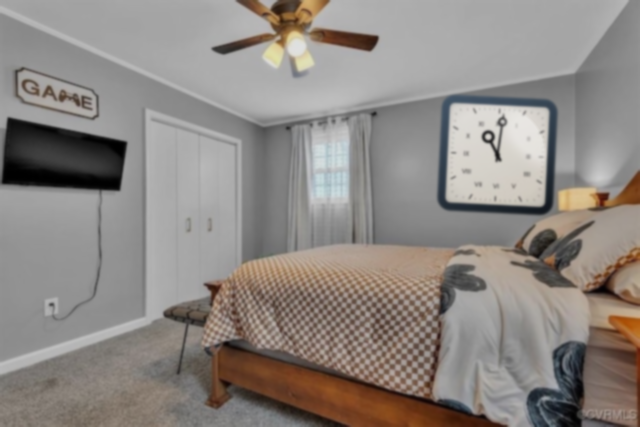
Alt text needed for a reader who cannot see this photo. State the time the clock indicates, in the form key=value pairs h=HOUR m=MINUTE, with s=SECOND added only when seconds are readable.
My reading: h=11 m=1
